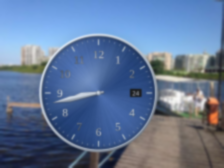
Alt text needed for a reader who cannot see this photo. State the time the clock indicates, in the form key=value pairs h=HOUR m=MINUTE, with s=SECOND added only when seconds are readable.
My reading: h=8 m=43
